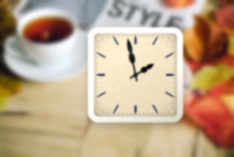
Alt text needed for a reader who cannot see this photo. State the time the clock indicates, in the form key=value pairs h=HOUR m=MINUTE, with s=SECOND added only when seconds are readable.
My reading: h=1 m=58
